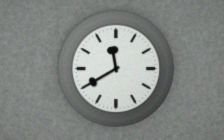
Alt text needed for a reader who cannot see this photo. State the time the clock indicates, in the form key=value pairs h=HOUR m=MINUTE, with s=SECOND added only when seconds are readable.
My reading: h=11 m=40
